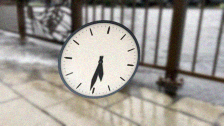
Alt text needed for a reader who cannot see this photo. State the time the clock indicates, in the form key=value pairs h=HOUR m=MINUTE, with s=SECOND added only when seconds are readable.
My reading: h=5 m=31
